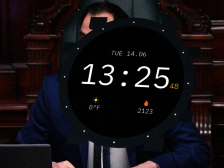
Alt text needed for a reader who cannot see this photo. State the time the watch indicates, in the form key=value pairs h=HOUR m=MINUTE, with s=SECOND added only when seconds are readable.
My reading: h=13 m=25 s=48
